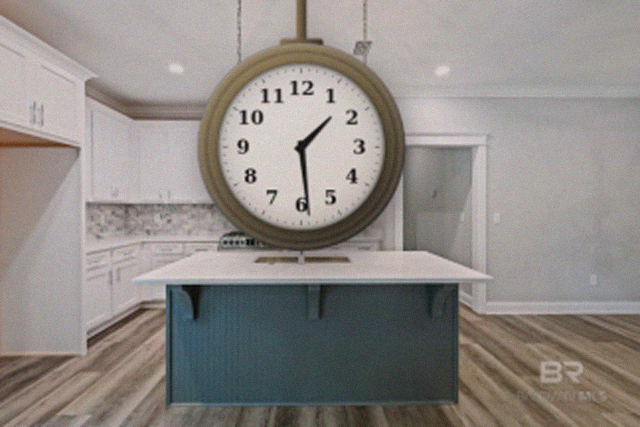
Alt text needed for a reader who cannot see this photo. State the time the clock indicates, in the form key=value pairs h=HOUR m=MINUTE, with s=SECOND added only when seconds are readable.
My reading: h=1 m=29
